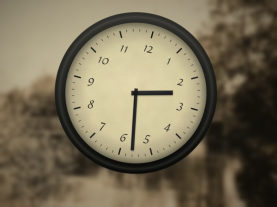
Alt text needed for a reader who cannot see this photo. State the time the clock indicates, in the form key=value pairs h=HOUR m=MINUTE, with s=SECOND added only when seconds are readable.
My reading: h=2 m=28
